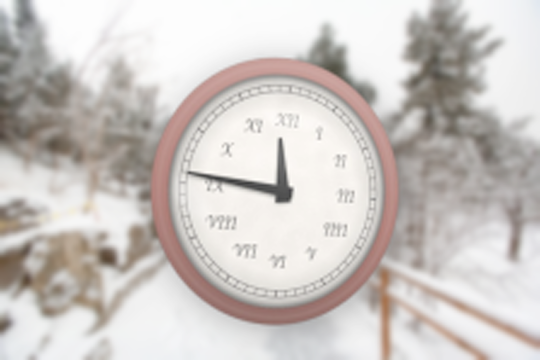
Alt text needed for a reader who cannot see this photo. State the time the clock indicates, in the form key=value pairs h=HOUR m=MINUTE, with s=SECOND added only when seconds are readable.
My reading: h=11 m=46
